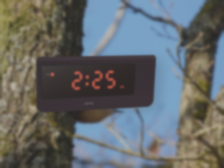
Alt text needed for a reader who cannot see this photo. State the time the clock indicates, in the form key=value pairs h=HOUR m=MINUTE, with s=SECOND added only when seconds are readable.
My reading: h=2 m=25
